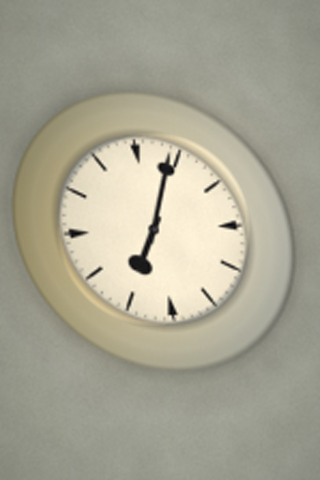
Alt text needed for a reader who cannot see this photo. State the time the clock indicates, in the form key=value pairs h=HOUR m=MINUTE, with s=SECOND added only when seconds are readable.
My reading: h=7 m=4
